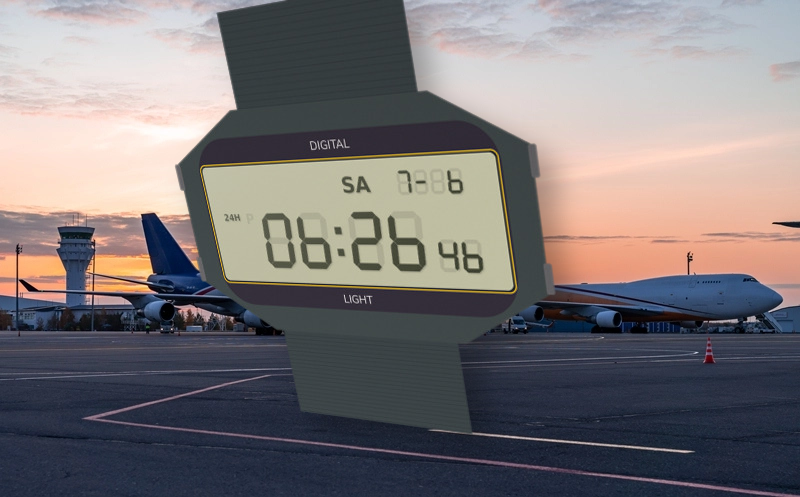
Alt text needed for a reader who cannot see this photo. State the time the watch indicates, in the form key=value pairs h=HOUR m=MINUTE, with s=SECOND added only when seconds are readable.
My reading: h=6 m=26 s=46
